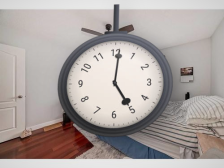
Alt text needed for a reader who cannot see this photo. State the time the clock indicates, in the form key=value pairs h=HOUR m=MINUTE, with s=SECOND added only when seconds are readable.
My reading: h=5 m=1
